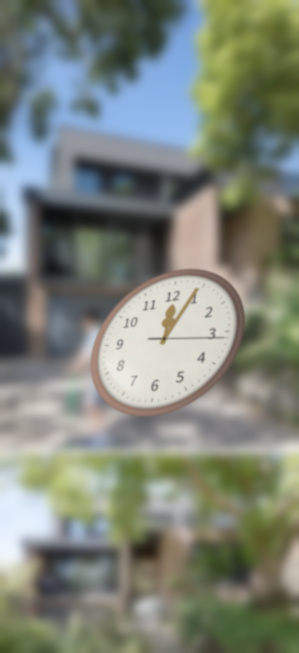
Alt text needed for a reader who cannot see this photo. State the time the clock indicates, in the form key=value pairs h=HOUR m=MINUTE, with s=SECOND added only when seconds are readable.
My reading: h=12 m=4 s=16
